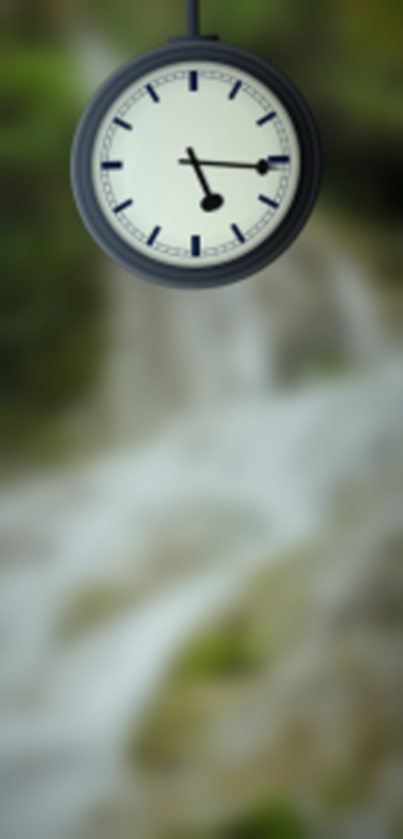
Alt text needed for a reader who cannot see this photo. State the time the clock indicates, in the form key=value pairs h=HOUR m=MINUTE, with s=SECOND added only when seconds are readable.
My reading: h=5 m=16
